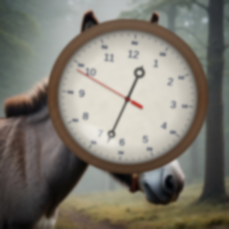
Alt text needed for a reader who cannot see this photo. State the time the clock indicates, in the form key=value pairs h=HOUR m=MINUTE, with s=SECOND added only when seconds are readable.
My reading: h=12 m=32 s=49
